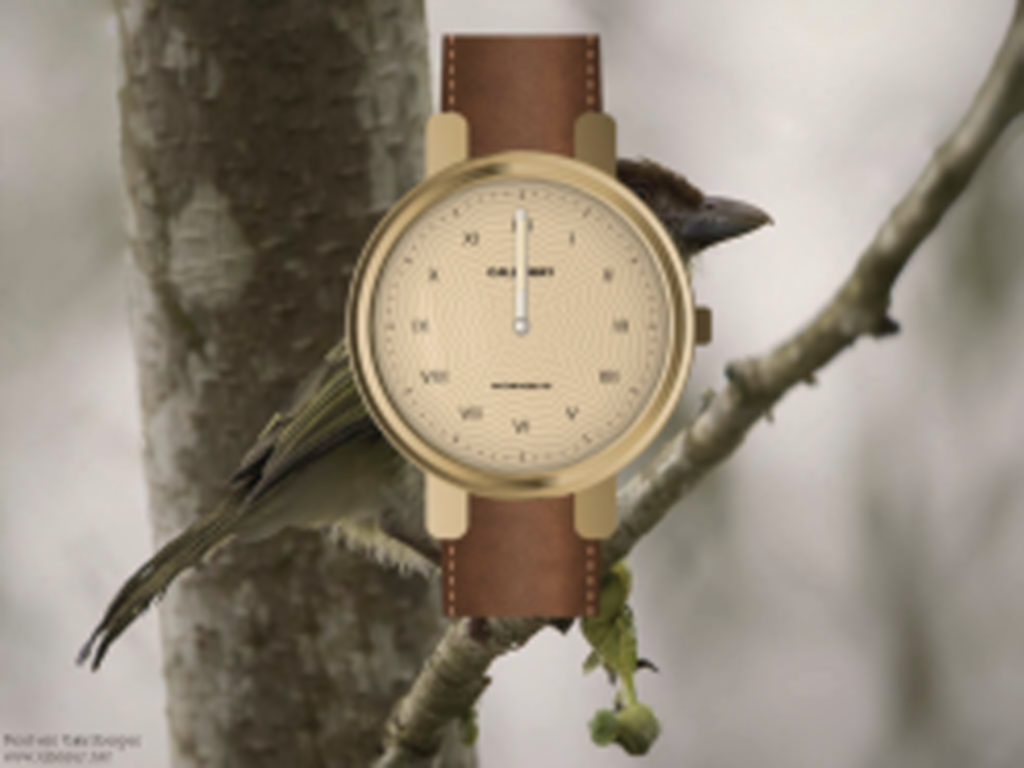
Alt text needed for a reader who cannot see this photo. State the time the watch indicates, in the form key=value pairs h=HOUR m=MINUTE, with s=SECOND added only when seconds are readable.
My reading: h=12 m=0
